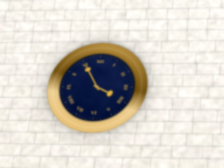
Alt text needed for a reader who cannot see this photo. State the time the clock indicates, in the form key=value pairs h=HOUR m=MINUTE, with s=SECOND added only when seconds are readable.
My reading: h=3 m=55
